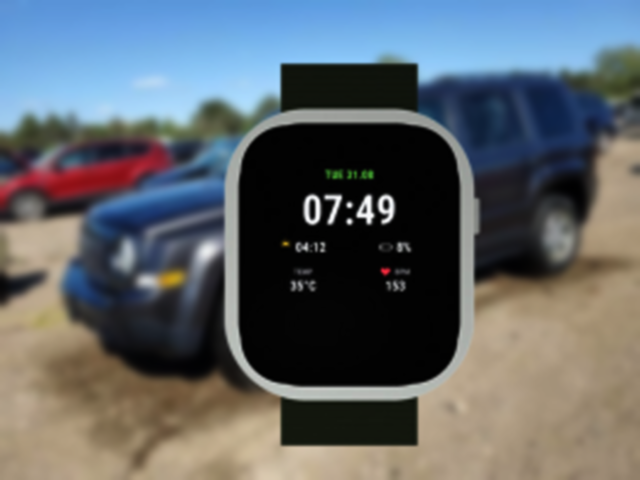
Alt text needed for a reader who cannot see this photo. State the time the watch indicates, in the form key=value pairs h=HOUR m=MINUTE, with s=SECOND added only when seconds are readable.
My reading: h=7 m=49
